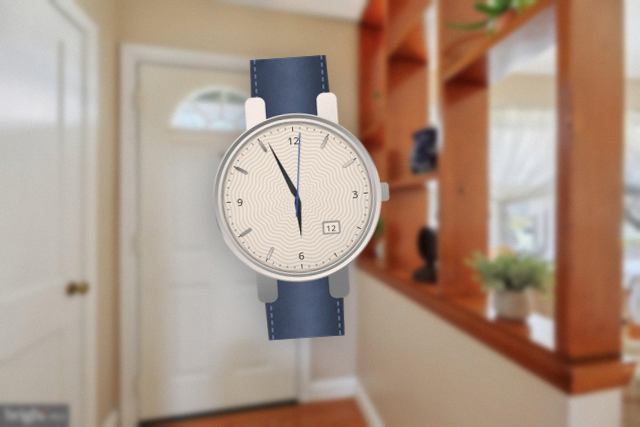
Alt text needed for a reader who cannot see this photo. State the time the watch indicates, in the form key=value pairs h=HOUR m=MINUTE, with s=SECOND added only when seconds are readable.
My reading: h=5 m=56 s=1
